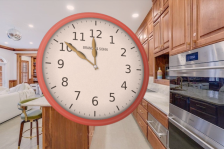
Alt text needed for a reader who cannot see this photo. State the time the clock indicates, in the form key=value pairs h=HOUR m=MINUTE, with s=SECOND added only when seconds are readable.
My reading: h=11 m=51
